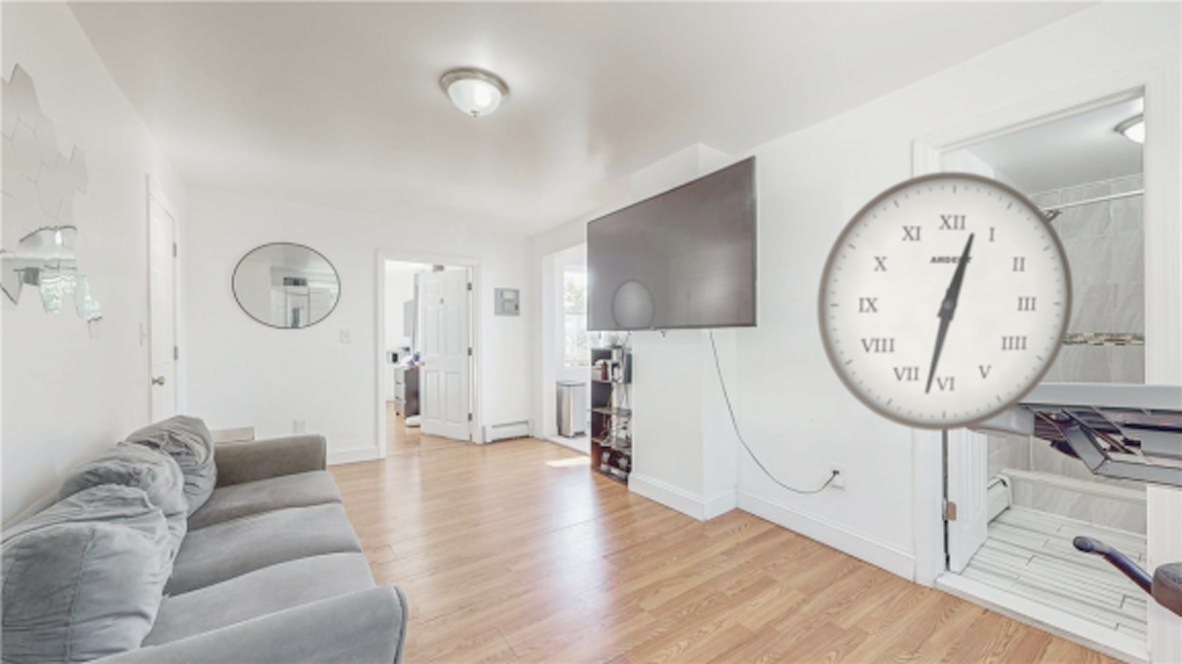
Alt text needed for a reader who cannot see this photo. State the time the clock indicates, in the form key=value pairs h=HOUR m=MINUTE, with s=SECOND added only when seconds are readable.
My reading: h=12 m=32
